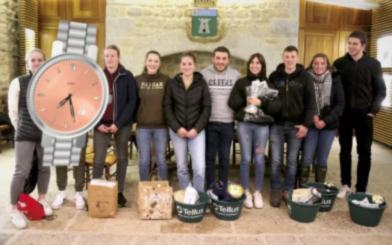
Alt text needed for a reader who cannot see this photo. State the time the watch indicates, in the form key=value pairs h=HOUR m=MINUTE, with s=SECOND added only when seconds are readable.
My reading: h=7 m=27
